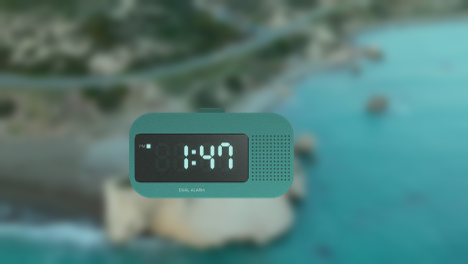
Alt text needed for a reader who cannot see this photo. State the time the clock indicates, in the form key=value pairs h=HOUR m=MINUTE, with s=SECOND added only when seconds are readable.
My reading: h=1 m=47
